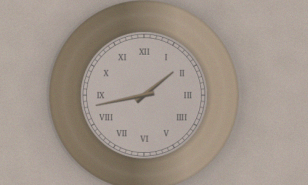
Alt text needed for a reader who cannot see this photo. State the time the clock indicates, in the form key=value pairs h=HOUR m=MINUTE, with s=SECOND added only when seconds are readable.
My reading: h=1 m=43
